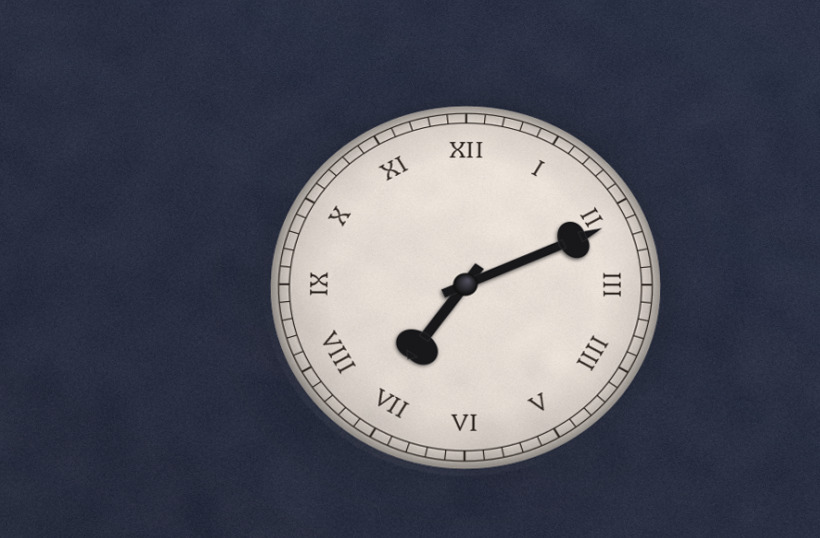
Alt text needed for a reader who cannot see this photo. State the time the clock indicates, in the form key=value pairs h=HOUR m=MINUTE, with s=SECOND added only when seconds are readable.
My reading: h=7 m=11
